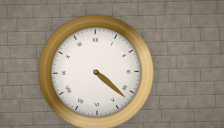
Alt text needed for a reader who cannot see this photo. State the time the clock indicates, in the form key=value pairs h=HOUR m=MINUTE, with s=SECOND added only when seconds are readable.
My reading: h=4 m=22
